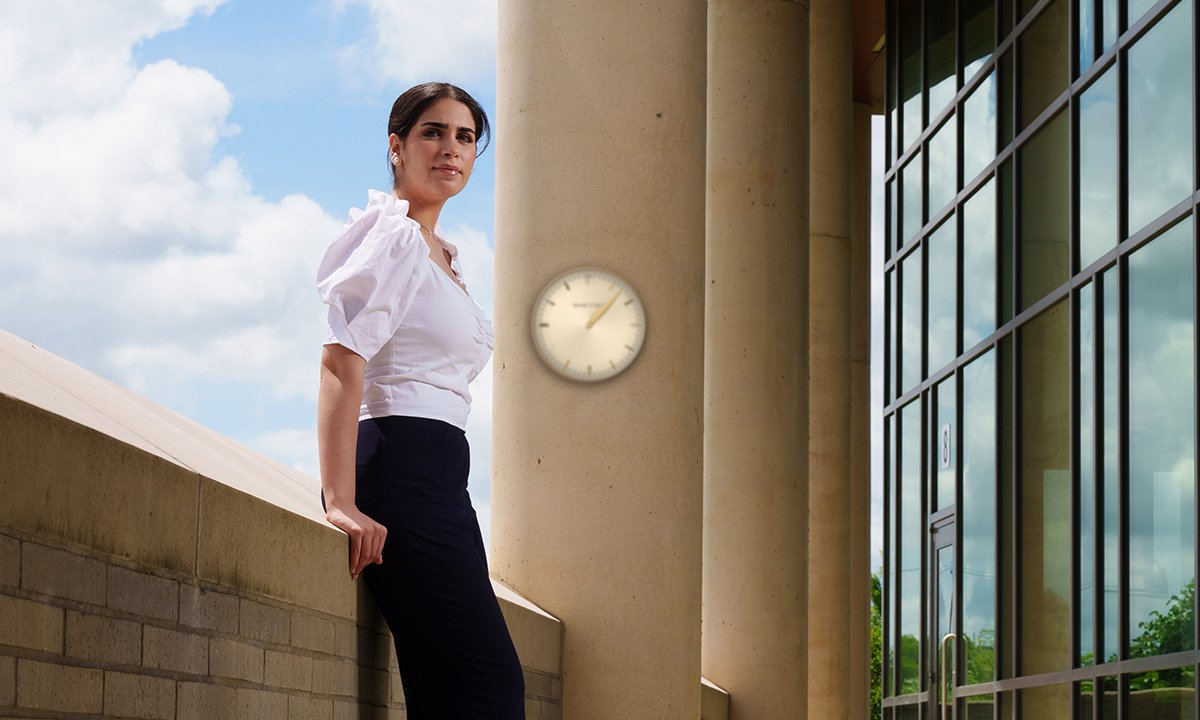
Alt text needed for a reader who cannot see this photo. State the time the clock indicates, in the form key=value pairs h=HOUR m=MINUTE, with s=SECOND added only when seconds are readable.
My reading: h=1 m=7
